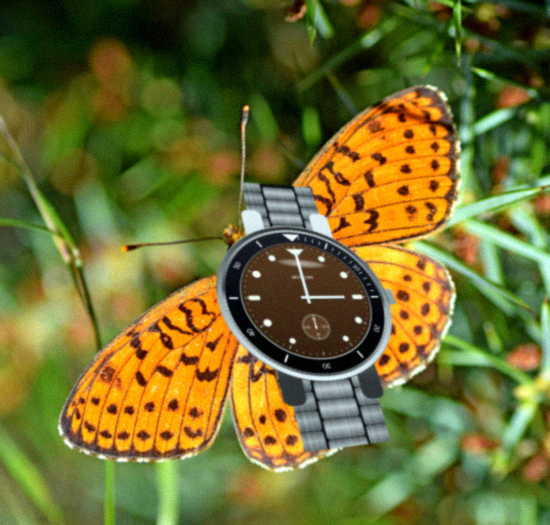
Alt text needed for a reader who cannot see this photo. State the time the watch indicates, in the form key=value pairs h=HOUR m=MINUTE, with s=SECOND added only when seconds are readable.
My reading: h=3 m=0
